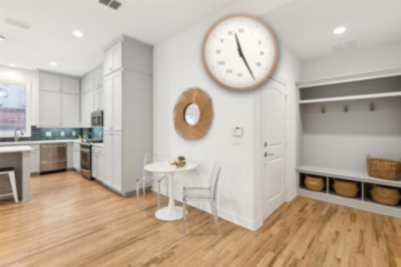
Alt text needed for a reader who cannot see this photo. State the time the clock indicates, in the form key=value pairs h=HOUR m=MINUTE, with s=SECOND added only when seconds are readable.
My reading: h=11 m=25
